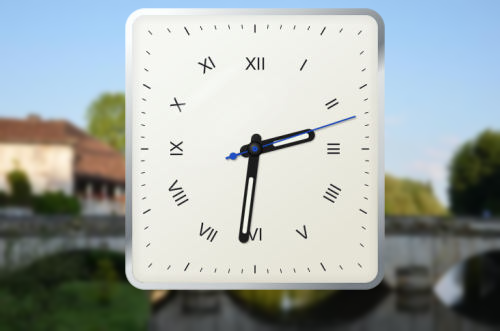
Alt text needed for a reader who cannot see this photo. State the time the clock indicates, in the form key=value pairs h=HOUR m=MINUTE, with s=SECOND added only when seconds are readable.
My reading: h=2 m=31 s=12
